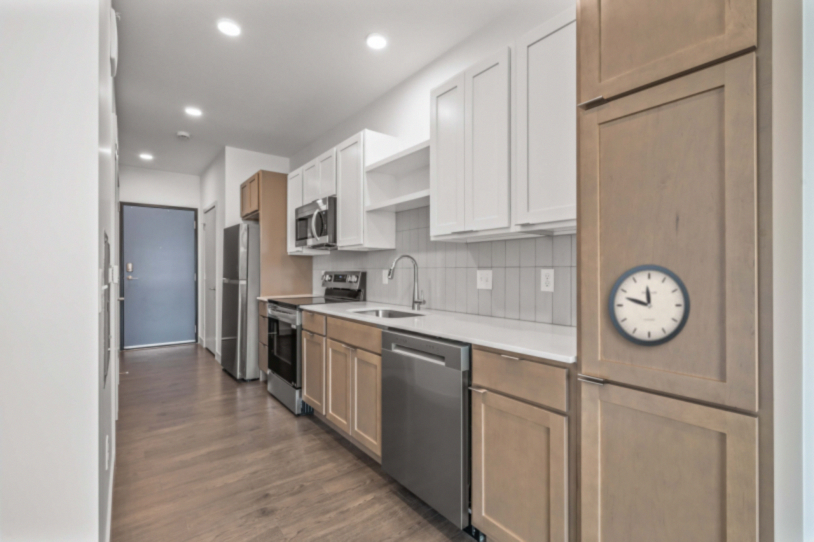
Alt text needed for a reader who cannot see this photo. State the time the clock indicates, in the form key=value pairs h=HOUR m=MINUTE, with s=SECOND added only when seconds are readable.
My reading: h=11 m=48
